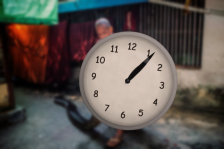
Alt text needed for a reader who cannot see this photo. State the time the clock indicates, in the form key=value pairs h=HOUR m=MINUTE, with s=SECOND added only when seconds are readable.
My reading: h=1 m=6
